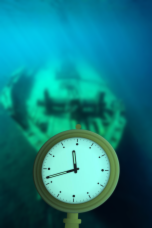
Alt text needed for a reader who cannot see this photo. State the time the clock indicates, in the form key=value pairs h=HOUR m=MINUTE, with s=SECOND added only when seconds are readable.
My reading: h=11 m=42
